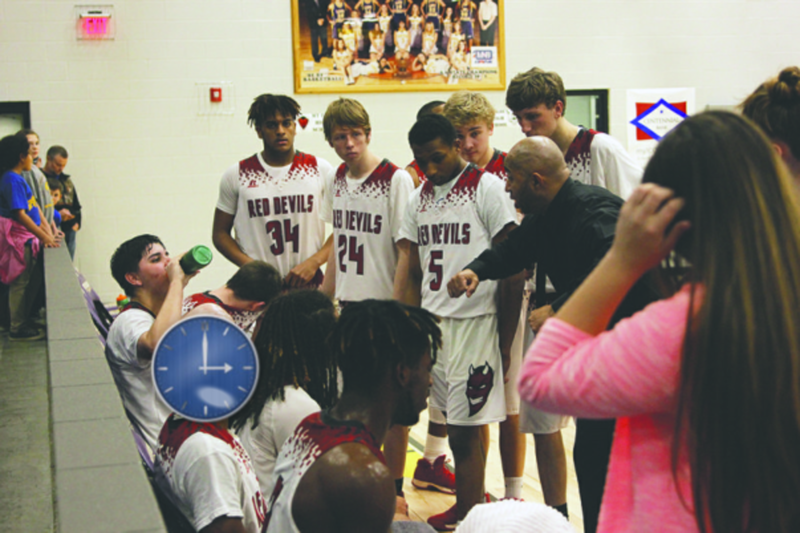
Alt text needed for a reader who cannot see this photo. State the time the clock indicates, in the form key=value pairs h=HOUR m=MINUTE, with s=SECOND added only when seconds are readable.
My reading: h=3 m=0
